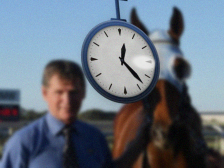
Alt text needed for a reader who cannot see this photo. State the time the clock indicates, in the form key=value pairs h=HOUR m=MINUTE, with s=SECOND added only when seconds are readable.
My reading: h=12 m=23
